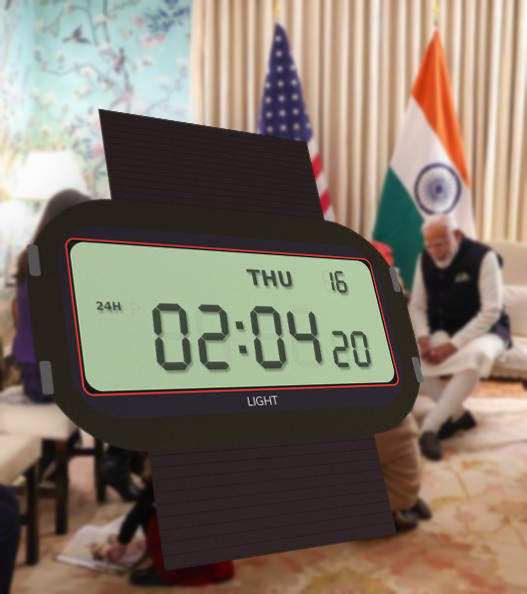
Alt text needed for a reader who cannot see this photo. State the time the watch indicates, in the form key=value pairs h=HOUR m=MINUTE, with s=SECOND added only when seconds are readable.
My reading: h=2 m=4 s=20
